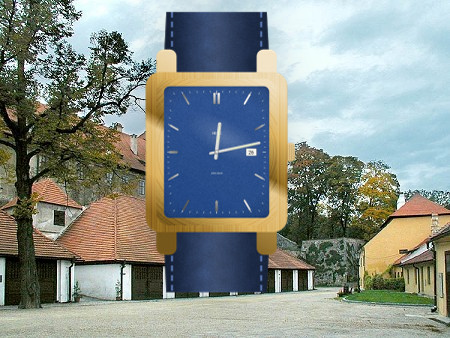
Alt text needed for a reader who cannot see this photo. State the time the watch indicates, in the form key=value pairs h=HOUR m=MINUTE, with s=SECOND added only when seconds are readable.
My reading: h=12 m=13
